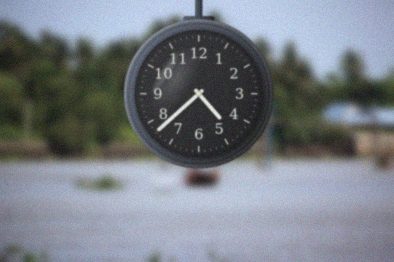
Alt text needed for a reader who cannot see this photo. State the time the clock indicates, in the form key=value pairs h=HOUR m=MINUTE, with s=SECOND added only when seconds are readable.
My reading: h=4 m=38
